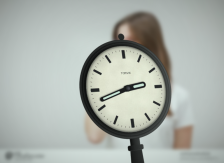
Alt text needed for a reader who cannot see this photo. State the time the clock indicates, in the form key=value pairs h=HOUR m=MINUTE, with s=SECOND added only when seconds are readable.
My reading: h=2 m=42
